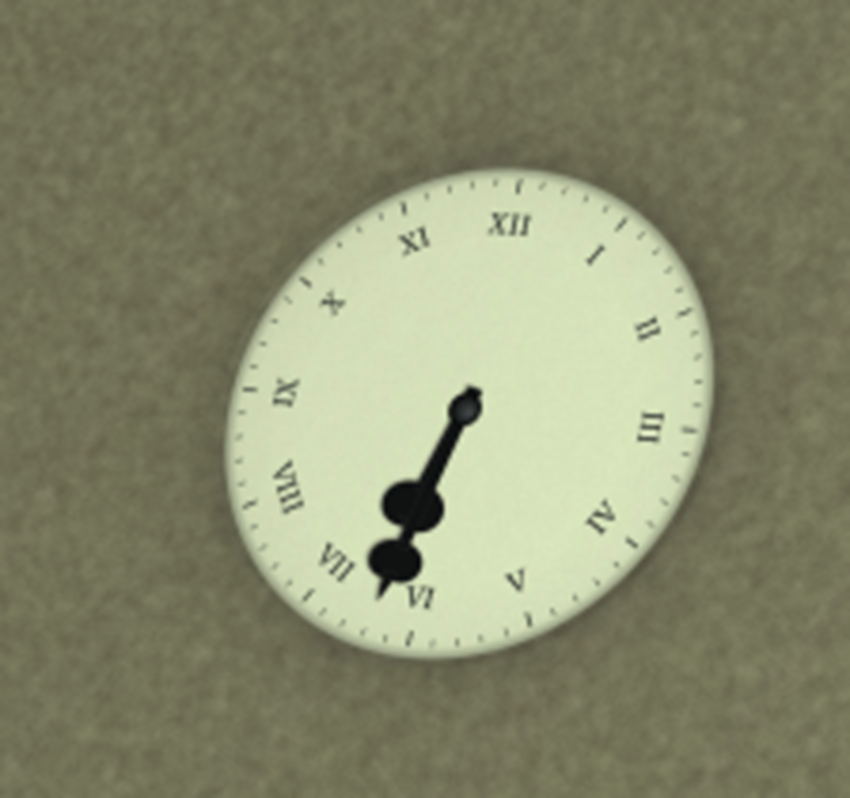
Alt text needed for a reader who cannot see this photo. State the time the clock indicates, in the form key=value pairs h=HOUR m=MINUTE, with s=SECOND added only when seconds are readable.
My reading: h=6 m=32
